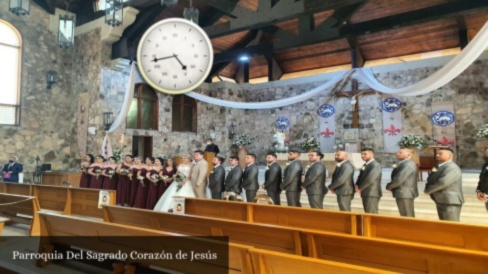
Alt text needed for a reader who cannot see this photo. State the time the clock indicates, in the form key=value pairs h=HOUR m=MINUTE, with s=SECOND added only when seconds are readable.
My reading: h=4 m=43
